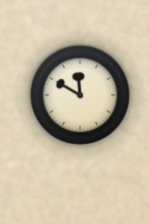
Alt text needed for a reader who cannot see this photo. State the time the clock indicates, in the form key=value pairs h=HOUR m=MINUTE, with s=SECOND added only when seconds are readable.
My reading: h=11 m=50
